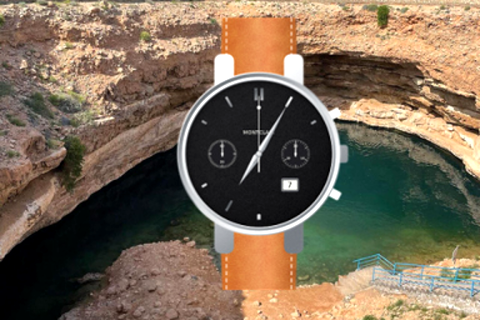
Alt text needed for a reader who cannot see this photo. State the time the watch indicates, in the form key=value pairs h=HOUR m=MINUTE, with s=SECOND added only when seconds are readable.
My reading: h=7 m=5
